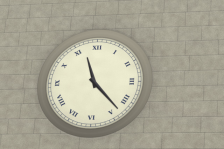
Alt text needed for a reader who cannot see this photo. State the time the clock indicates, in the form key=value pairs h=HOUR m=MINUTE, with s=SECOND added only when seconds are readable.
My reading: h=11 m=23
